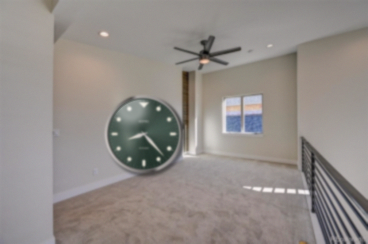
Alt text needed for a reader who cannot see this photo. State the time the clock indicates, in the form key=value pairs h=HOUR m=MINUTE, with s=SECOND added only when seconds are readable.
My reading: h=8 m=23
